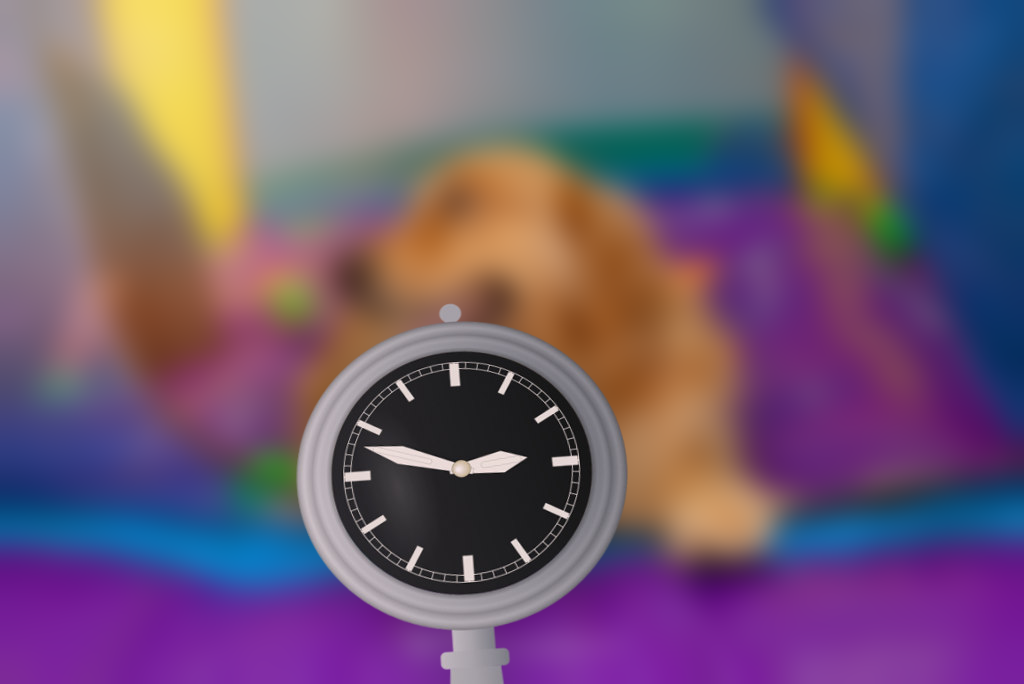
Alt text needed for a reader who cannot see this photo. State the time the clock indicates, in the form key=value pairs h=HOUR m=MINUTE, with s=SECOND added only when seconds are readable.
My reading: h=2 m=48
